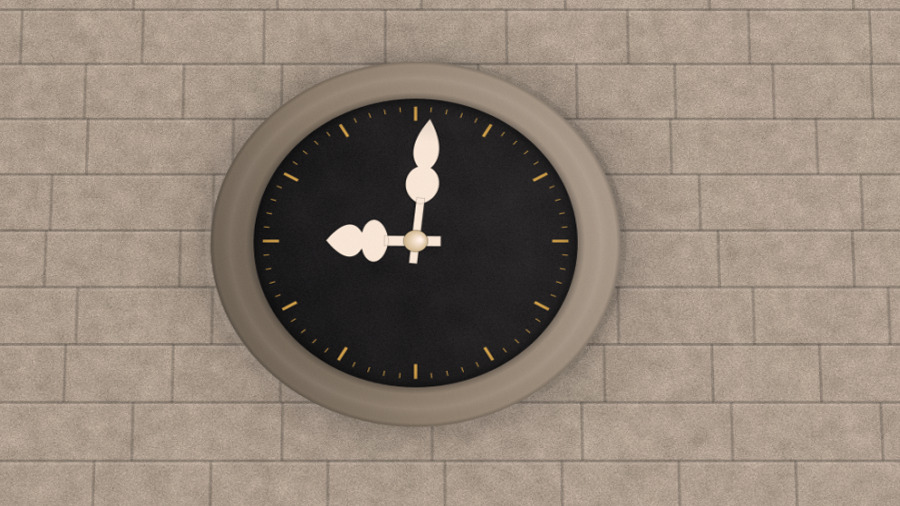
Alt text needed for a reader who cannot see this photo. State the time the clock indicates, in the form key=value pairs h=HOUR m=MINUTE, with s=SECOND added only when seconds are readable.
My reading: h=9 m=1
